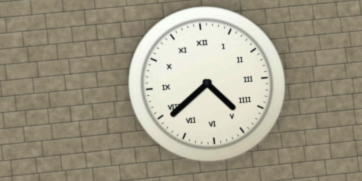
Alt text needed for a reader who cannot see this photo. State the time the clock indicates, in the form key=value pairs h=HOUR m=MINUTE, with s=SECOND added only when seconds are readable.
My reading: h=4 m=39
